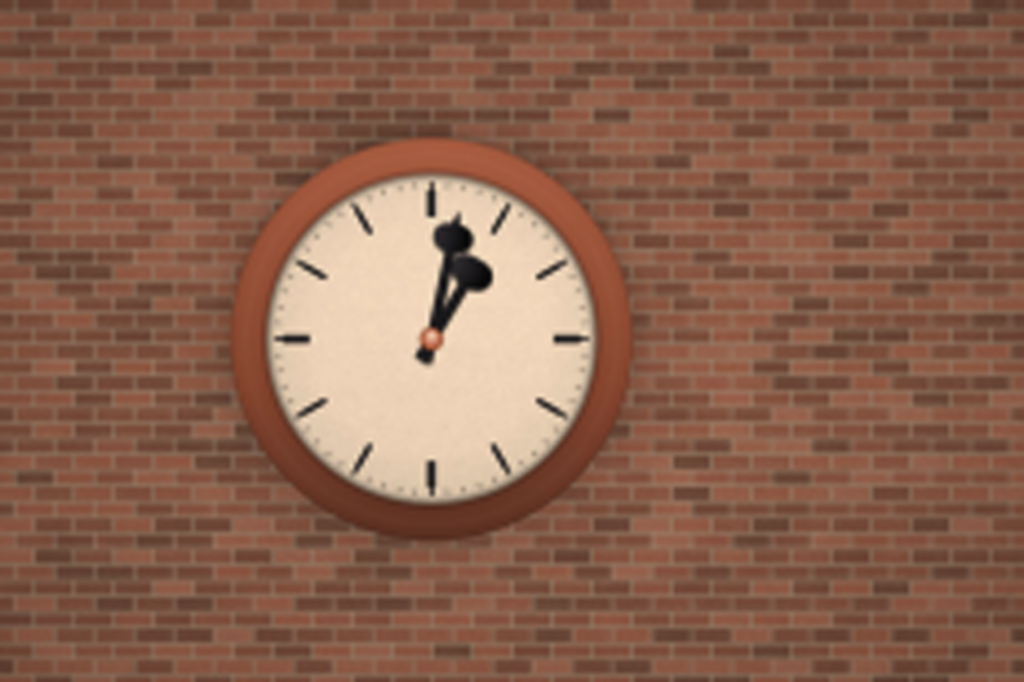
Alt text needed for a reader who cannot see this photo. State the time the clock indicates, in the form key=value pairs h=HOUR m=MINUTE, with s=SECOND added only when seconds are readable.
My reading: h=1 m=2
